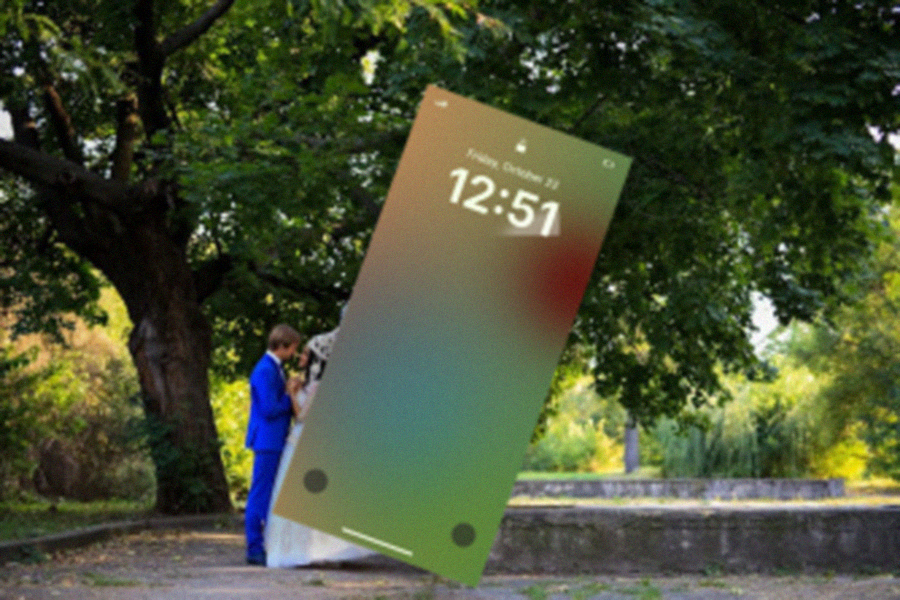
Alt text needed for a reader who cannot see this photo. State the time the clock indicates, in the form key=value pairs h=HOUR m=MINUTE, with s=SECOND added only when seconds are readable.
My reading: h=12 m=51
